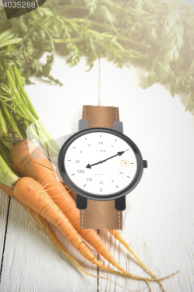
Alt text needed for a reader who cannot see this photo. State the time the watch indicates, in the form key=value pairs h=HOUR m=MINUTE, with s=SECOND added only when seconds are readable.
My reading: h=8 m=10
